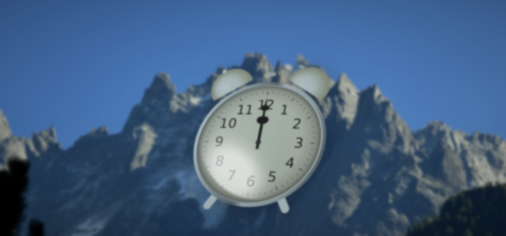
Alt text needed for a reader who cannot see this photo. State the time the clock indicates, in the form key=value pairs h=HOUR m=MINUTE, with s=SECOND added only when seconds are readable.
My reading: h=12 m=0
